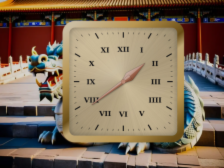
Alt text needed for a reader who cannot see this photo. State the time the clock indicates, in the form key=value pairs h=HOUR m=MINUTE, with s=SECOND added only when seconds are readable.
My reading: h=1 m=39
